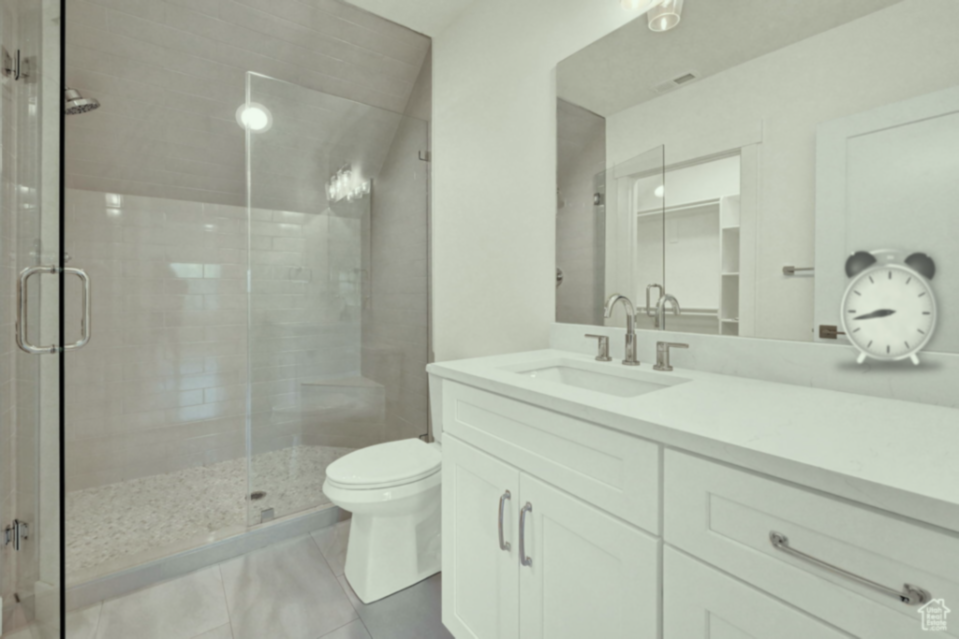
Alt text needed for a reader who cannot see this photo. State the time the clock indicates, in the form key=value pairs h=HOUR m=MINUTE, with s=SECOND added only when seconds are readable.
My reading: h=8 m=43
